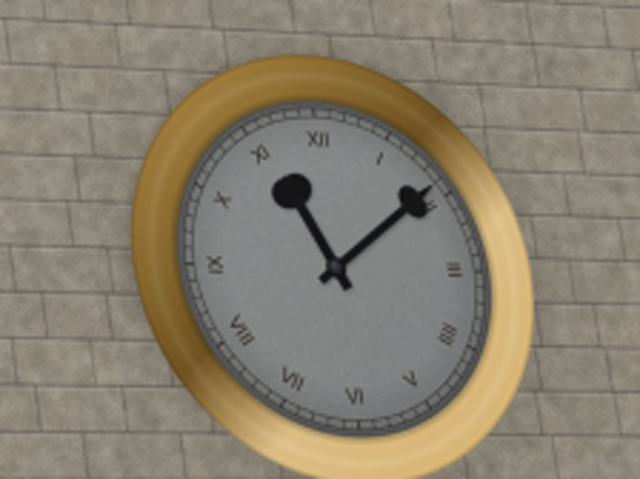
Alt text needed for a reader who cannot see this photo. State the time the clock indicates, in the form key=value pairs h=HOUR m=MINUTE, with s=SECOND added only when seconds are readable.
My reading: h=11 m=9
